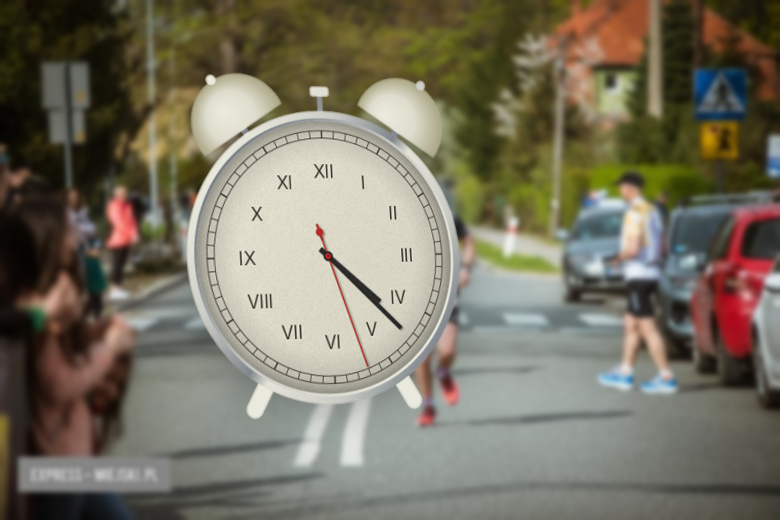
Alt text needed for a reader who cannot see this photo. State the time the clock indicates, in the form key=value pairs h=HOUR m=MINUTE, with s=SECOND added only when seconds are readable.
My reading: h=4 m=22 s=27
